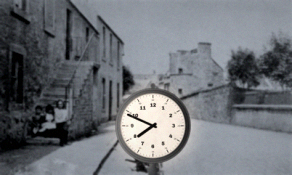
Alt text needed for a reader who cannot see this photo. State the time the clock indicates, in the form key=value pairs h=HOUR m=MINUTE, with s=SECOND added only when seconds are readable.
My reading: h=7 m=49
